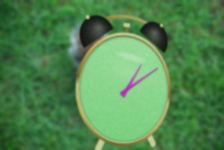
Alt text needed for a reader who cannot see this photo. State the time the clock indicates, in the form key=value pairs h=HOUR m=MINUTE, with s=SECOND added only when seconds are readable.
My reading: h=1 m=10
